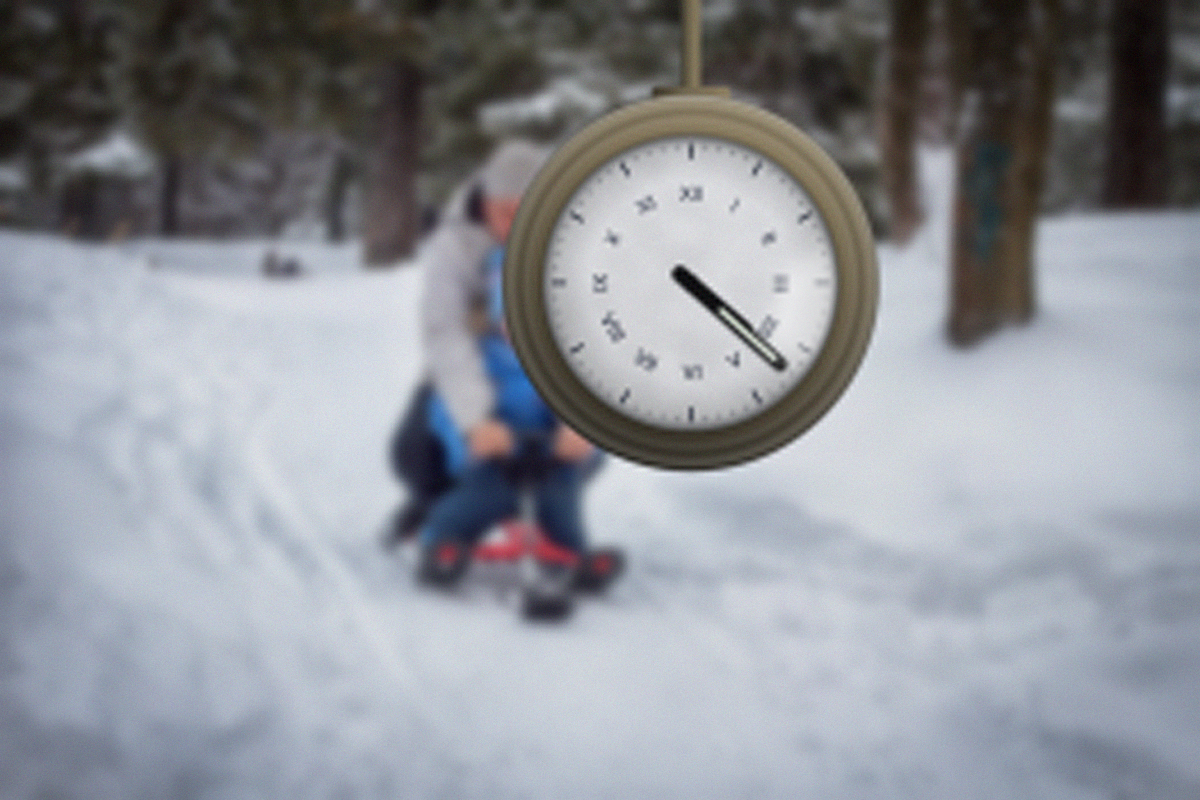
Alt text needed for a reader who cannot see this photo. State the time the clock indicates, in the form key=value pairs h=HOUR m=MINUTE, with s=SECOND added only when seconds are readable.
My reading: h=4 m=22
